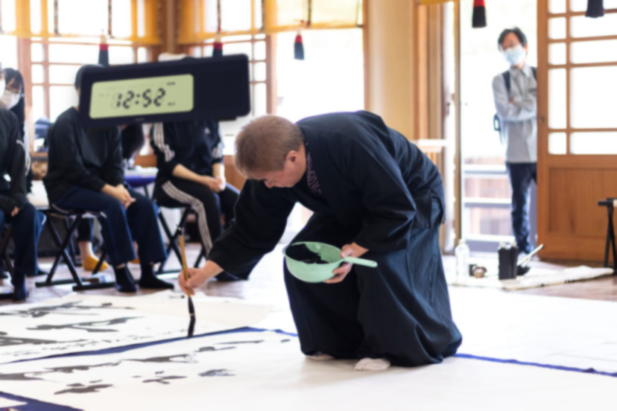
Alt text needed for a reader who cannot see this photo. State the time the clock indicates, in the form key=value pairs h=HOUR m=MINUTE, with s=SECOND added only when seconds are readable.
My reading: h=12 m=52
